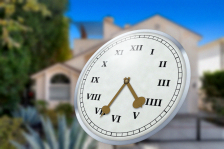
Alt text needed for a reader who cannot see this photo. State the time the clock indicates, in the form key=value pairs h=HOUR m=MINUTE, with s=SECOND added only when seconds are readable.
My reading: h=4 m=34
